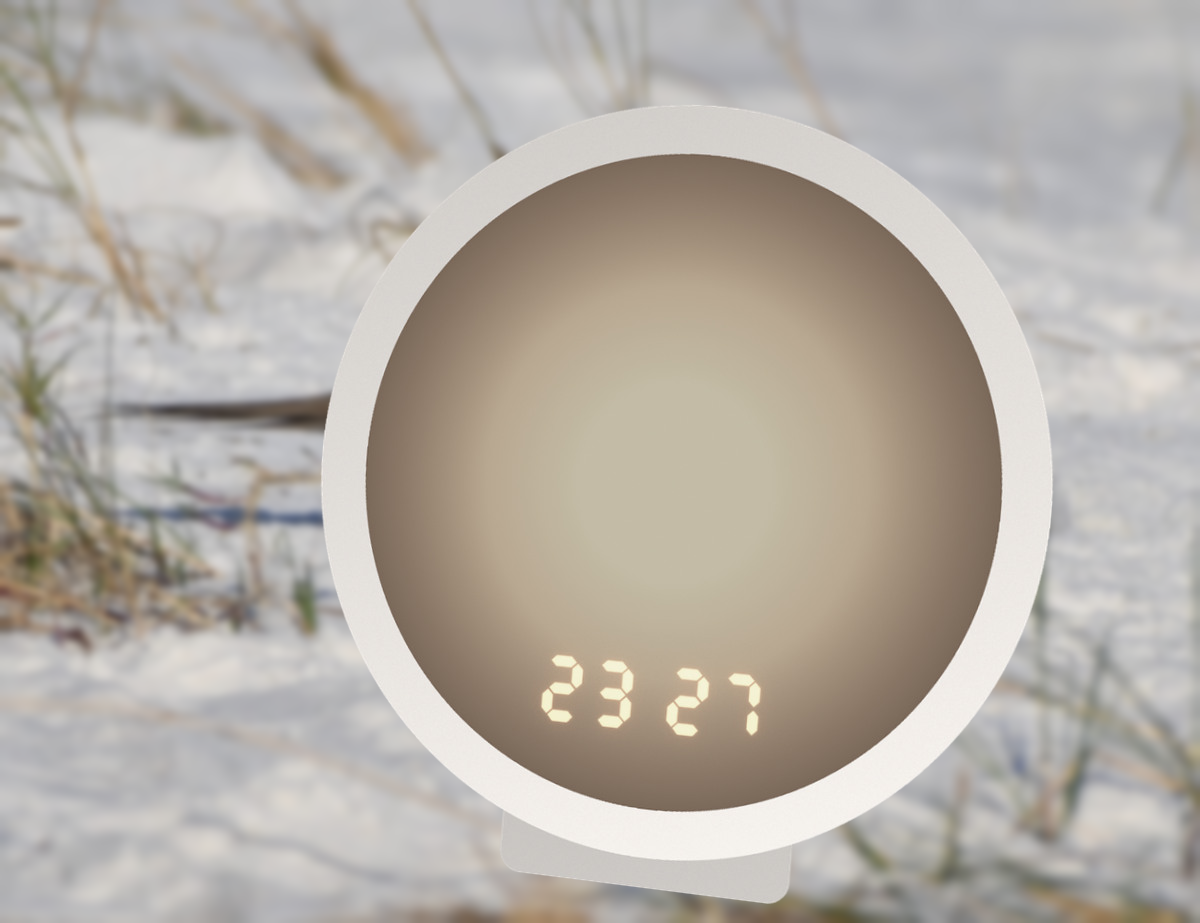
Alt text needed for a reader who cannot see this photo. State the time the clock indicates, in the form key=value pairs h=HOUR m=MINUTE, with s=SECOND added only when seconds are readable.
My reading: h=23 m=27
